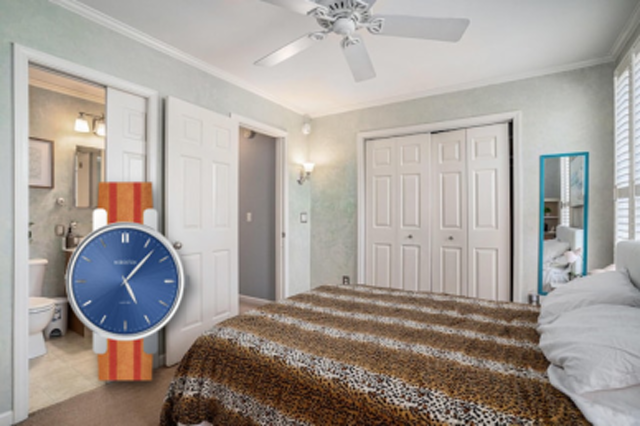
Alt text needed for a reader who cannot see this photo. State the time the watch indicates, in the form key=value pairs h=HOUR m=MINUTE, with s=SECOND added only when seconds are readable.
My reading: h=5 m=7
